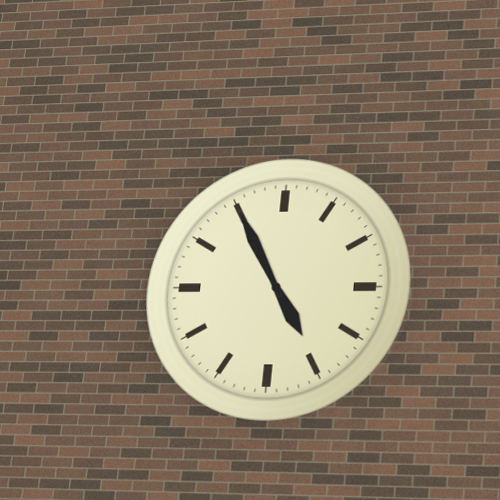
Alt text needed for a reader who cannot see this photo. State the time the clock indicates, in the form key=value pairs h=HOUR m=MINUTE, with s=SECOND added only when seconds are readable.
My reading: h=4 m=55
